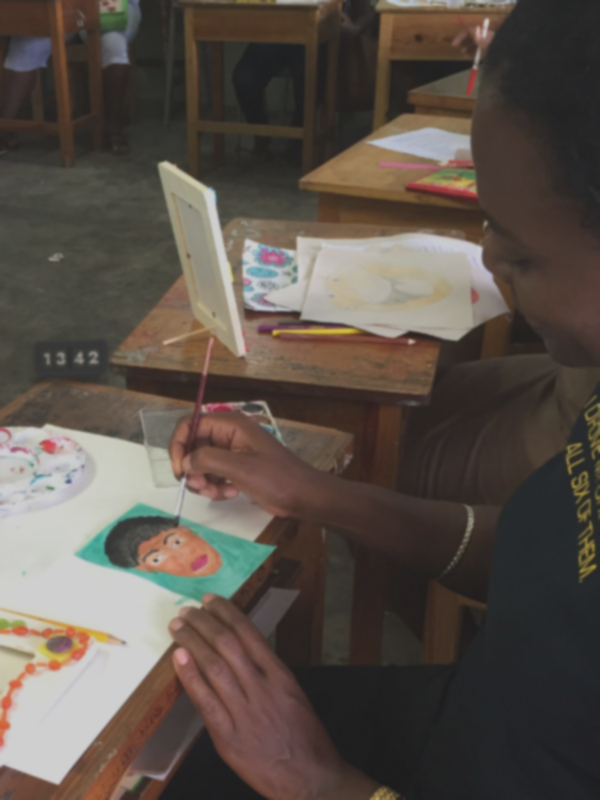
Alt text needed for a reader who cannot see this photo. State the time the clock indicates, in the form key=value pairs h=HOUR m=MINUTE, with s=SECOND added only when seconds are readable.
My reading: h=13 m=42
